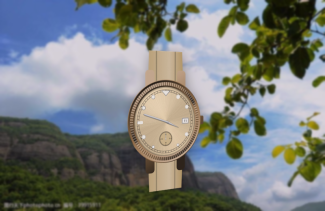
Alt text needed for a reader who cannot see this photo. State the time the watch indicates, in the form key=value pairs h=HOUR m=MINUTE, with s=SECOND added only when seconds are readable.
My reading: h=3 m=48
